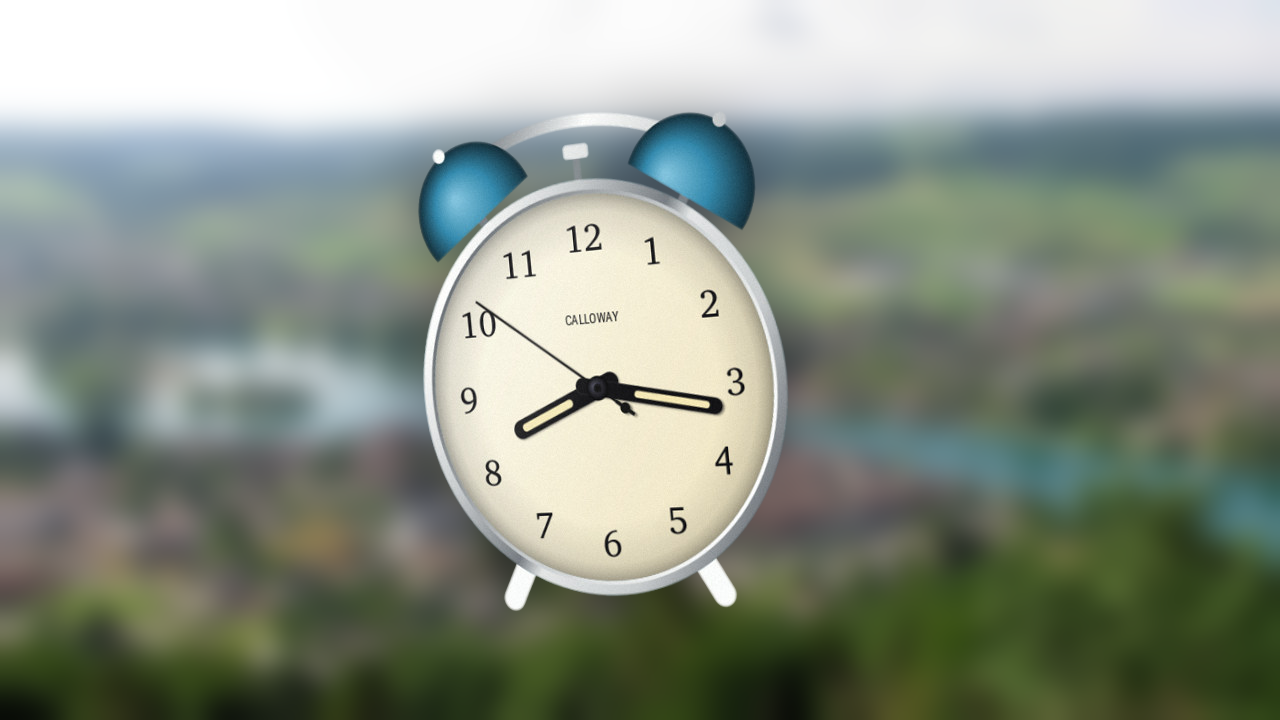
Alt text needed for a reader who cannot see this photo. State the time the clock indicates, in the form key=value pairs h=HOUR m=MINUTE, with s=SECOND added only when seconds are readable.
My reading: h=8 m=16 s=51
